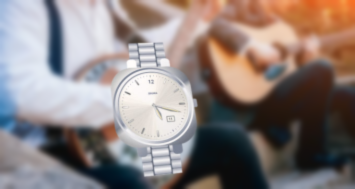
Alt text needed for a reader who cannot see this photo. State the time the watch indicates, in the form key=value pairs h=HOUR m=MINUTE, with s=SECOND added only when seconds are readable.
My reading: h=5 m=18
